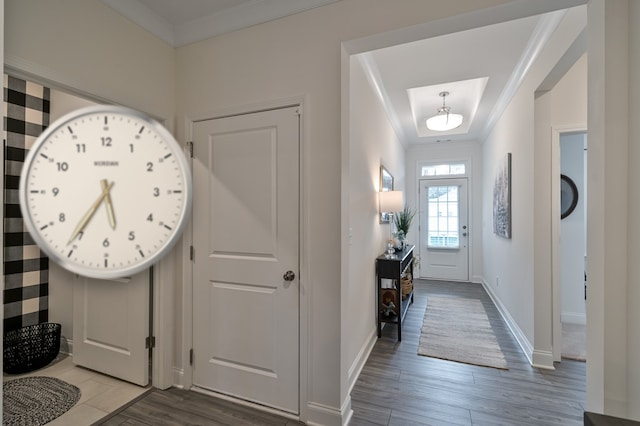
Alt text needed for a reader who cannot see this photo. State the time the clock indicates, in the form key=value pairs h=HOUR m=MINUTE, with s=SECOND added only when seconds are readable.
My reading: h=5 m=36
